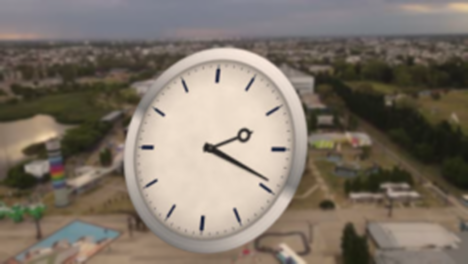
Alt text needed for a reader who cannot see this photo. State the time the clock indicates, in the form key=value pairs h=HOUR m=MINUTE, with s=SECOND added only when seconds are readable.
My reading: h=2 m=19
